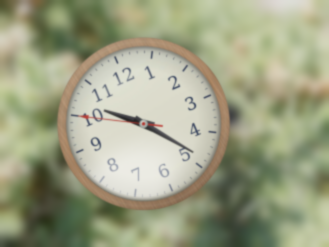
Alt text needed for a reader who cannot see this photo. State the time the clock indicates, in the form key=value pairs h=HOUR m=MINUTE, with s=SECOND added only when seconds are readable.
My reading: h=10 m=23 s=50
